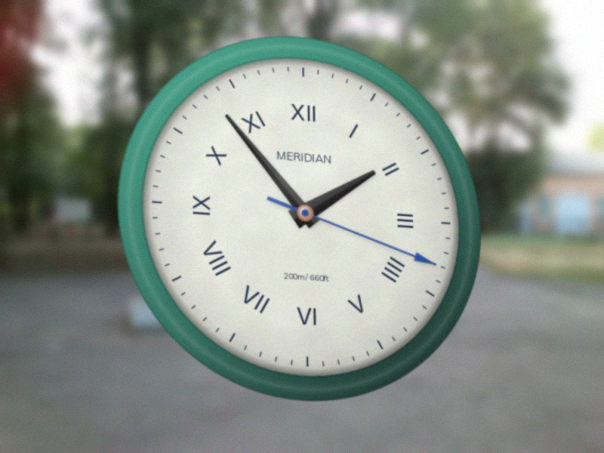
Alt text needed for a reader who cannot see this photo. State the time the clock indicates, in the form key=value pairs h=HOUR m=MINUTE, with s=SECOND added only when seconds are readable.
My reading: h=1 m=53 s=18
